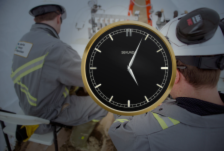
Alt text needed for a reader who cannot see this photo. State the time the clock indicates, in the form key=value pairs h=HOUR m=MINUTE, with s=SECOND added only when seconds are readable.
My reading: h=5 m=4
